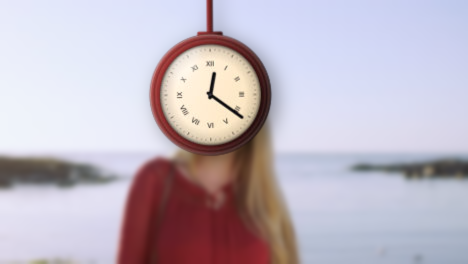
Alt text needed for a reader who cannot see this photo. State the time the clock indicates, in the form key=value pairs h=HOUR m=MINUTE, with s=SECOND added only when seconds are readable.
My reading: h=12 m=21
